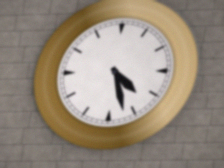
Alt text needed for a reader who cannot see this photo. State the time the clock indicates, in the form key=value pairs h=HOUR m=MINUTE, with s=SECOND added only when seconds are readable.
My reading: h=4 m=27
